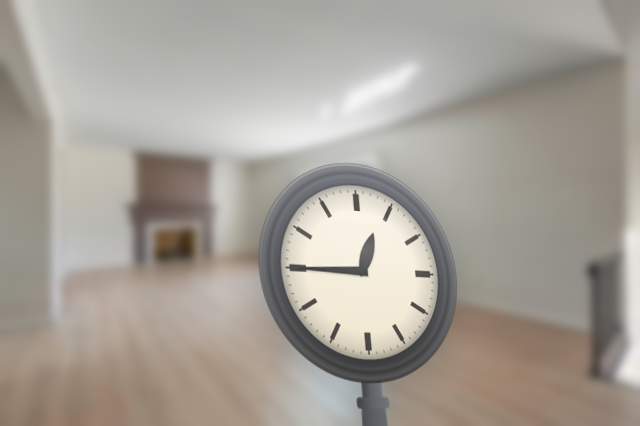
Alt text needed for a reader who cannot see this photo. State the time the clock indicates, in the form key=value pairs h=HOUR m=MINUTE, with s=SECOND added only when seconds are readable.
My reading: h=12 m=45
